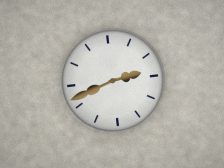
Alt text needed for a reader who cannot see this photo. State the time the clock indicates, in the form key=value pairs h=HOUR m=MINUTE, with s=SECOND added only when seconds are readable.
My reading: h=2 m=42
